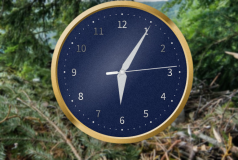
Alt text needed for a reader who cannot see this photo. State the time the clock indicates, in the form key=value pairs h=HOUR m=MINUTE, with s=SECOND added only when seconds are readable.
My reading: h=6 m=5 s=14
